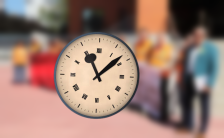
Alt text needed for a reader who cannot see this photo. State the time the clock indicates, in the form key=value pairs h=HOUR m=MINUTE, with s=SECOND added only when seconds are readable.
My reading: h=11 m=8
